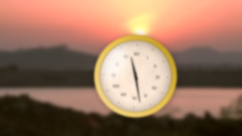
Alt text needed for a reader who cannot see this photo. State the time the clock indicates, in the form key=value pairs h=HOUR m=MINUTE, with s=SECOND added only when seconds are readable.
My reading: h=11 m=28
